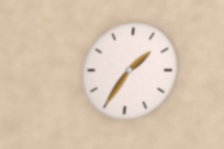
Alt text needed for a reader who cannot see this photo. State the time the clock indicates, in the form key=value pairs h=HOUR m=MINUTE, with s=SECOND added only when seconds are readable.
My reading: h=1 m=35
